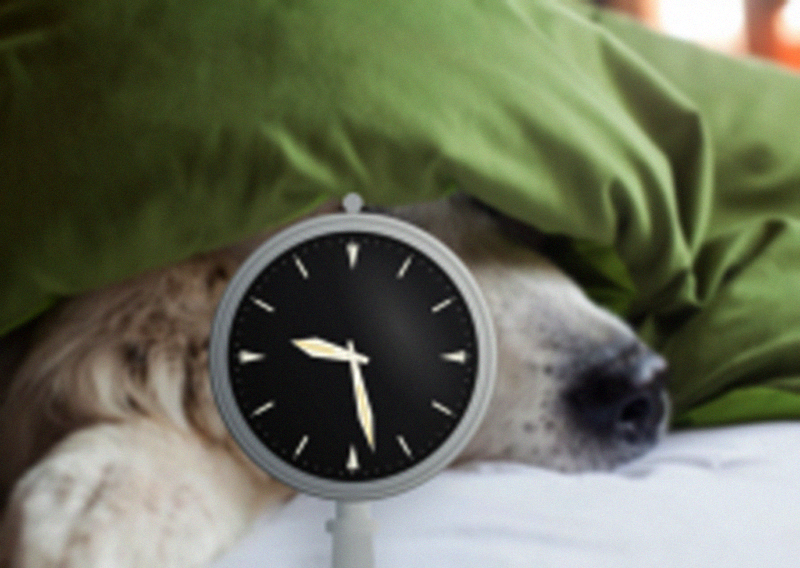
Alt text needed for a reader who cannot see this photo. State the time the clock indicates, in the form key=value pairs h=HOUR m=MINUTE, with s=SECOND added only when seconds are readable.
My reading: h=9 m=28
